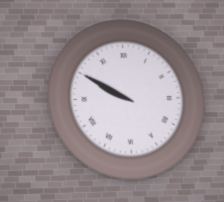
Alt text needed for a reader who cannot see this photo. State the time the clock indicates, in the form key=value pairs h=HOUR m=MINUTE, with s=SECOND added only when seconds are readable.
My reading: h=9 m=50
